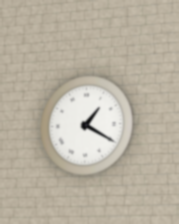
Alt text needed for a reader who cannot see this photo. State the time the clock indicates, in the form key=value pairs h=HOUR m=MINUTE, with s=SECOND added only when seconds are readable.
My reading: h=1 m=20
